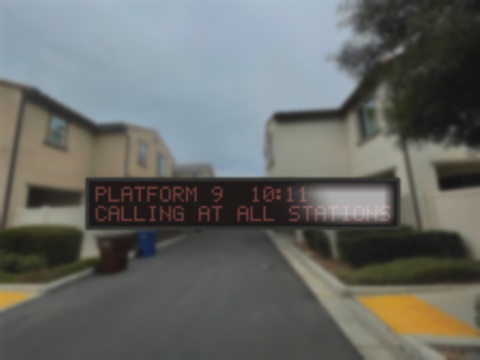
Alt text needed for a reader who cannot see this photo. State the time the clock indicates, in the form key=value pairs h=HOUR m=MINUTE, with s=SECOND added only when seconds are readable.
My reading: h=10 m=11
